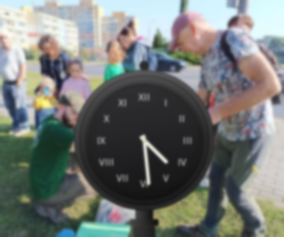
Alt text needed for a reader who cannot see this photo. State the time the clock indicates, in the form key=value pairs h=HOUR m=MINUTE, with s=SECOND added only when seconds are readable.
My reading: h=4 m=29
